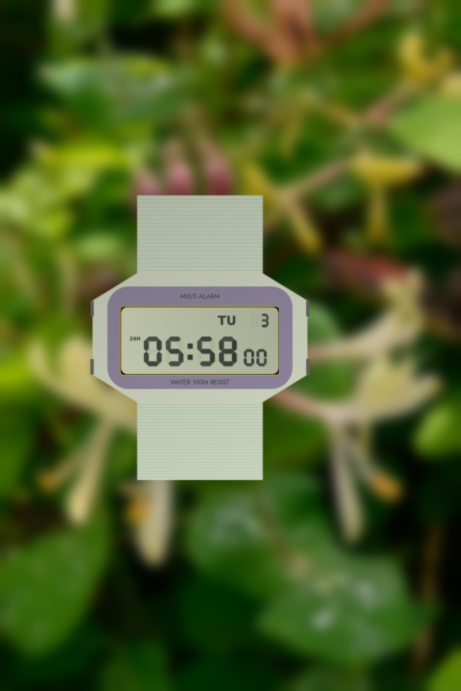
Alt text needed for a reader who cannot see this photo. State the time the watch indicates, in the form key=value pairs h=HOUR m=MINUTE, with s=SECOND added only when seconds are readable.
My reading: h=5 m=58 s=0
